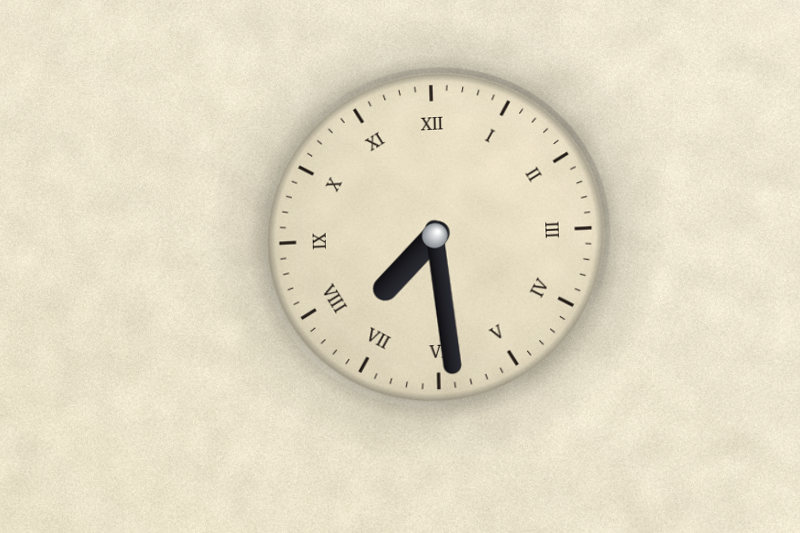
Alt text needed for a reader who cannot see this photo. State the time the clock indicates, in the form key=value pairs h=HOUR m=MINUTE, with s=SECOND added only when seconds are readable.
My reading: h=7 m=29
